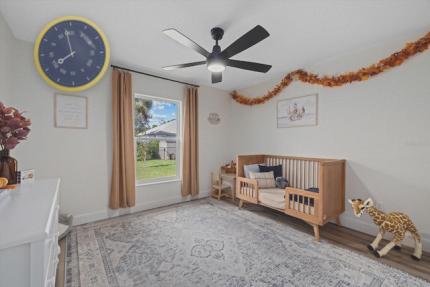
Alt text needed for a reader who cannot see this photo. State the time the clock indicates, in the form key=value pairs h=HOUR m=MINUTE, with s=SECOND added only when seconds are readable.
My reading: h=7 m=58
